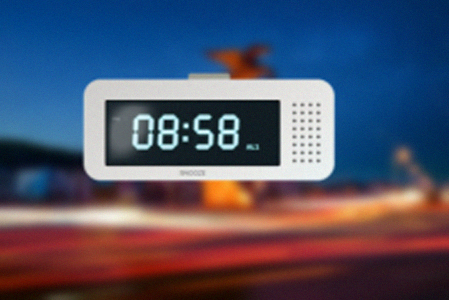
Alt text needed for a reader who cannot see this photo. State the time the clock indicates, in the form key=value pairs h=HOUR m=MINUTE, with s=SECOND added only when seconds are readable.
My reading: h=8 m=58
